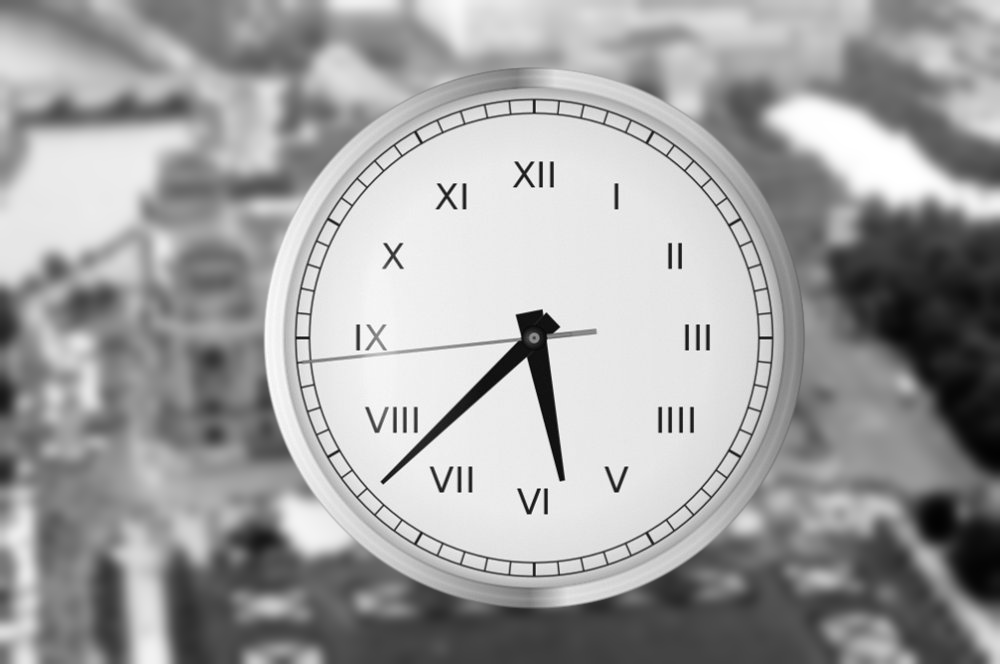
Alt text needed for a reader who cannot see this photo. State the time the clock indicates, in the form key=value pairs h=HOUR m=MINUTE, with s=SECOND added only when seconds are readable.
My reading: h=5 m=37 s=44
